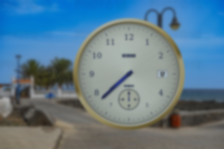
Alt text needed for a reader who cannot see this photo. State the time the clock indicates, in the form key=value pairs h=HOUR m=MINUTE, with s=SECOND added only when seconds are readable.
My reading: h=7 m=38
